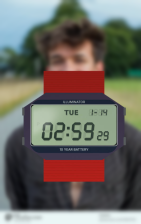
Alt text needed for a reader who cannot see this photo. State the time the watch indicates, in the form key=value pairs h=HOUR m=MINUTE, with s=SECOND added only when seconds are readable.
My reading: h=2 m=59 s=29
